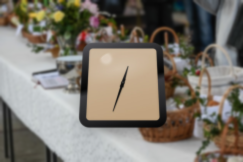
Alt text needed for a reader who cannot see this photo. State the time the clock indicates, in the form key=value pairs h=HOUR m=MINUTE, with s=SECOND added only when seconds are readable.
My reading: h=12 m=33
